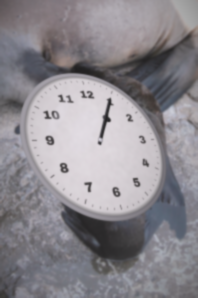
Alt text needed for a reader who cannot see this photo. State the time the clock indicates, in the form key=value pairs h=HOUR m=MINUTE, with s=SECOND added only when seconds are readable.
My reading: h=1 m=5
